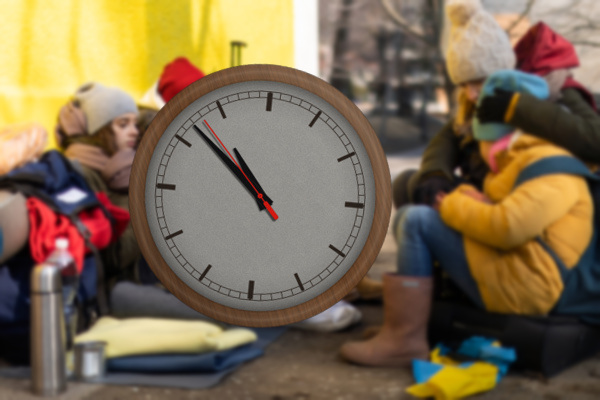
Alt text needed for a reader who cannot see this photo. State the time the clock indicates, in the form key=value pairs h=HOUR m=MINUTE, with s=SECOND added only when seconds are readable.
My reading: h=10 m=51 s=53
